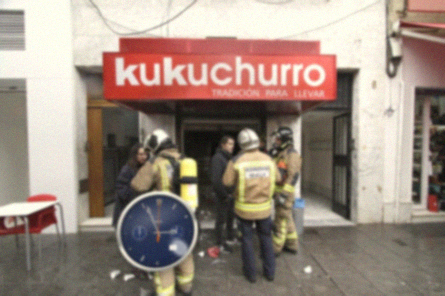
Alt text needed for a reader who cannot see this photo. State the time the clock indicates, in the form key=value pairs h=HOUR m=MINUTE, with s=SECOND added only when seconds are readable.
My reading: h=2 m=56
